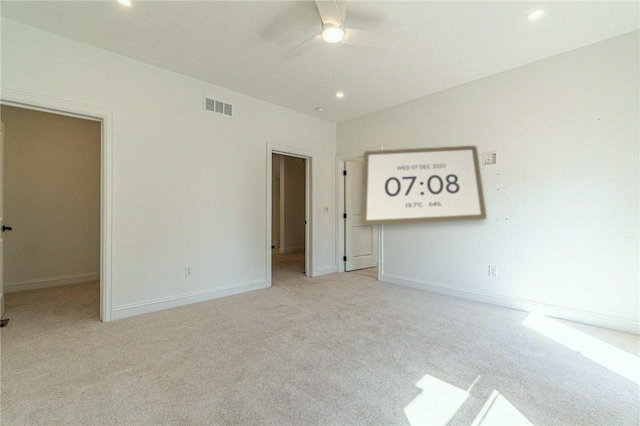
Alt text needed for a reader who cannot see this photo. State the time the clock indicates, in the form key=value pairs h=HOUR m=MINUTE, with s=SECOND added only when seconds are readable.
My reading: h=7 m=8
